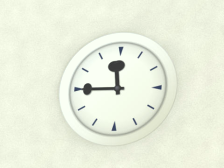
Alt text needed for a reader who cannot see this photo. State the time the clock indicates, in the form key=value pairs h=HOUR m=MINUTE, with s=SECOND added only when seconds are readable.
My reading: h=11 m=45
